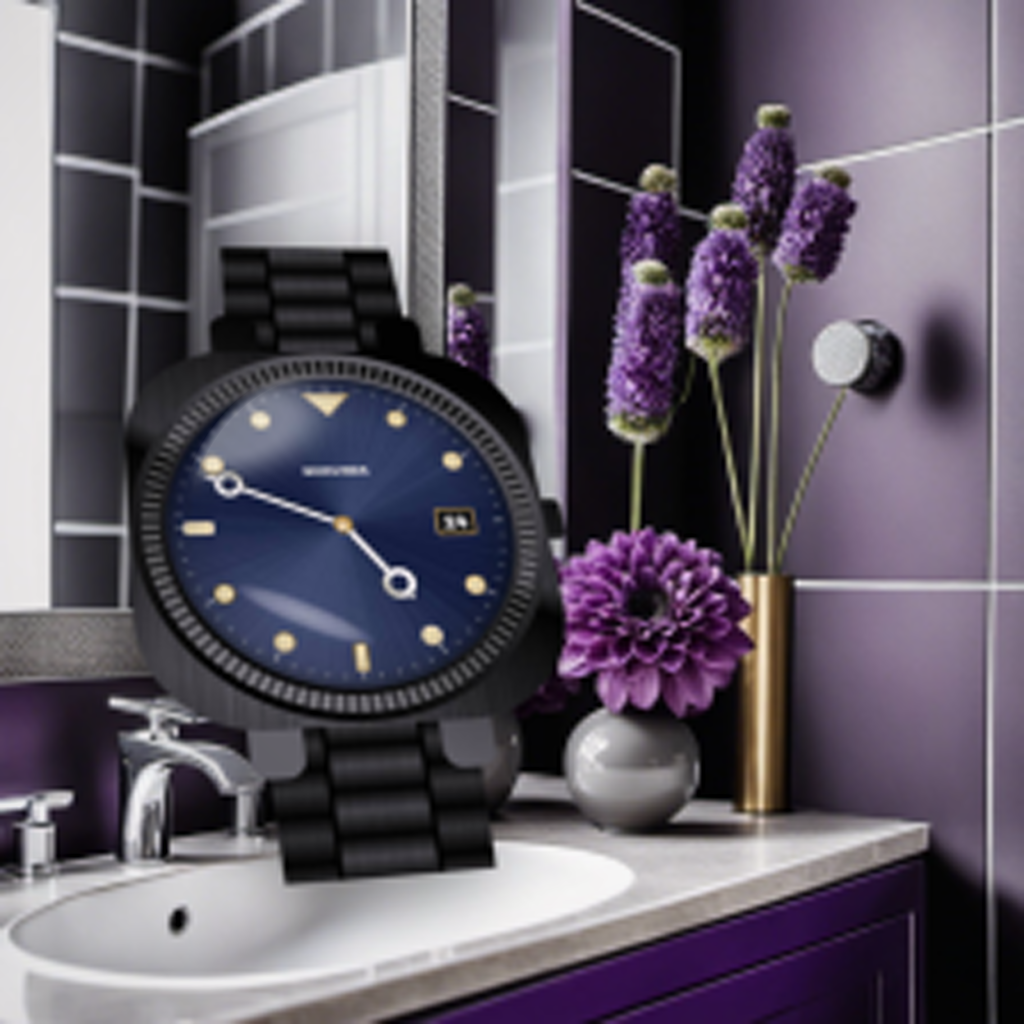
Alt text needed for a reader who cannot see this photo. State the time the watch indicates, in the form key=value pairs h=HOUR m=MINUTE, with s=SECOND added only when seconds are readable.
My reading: h=4 m=49
